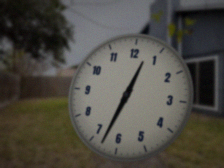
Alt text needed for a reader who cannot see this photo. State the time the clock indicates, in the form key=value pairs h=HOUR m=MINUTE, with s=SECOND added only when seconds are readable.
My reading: h=12 m=33
